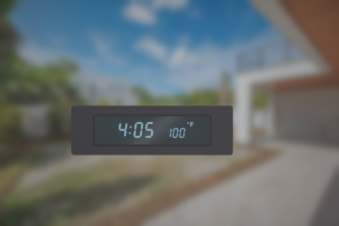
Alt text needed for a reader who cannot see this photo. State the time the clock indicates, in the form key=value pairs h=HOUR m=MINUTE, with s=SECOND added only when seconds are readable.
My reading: h=4 m=5
